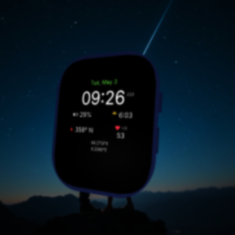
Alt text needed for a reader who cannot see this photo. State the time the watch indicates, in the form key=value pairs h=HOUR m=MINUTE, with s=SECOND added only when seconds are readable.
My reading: h=9 m=26
